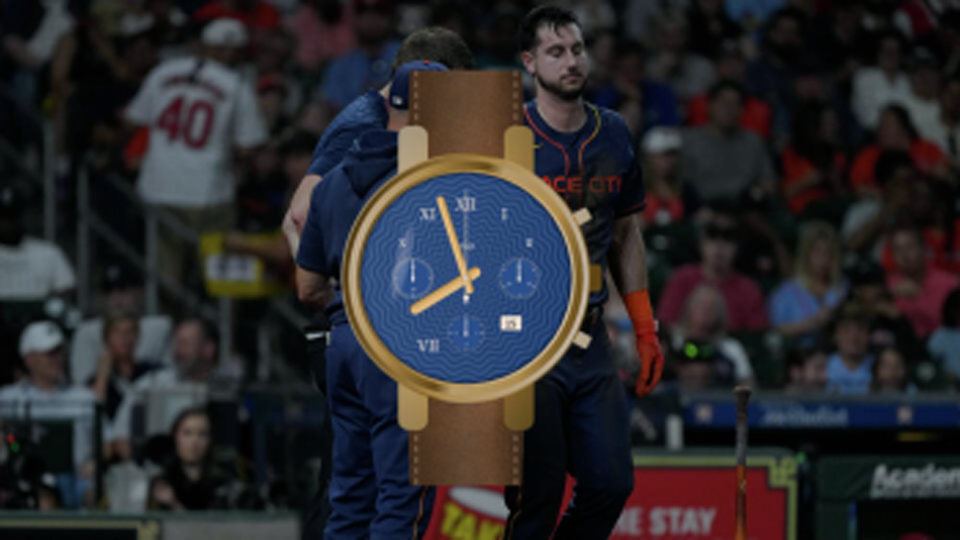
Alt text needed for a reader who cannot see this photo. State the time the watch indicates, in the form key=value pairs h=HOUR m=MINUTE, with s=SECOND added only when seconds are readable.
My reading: h=7 m=57
